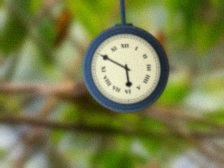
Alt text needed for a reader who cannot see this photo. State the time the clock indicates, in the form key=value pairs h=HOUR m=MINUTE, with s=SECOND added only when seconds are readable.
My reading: h=5 m=50
